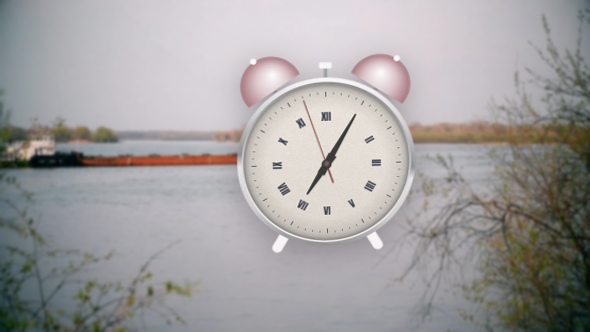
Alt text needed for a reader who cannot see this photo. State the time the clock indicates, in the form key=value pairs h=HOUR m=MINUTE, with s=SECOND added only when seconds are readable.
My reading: h=7 m=4 s=57
